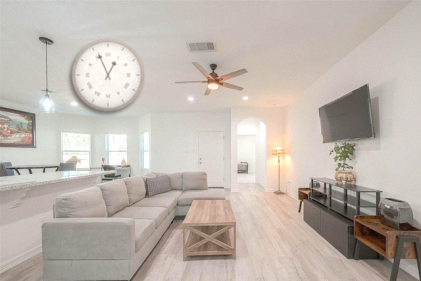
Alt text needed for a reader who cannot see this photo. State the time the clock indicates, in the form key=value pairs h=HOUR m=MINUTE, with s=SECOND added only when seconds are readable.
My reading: h=12 m=56
